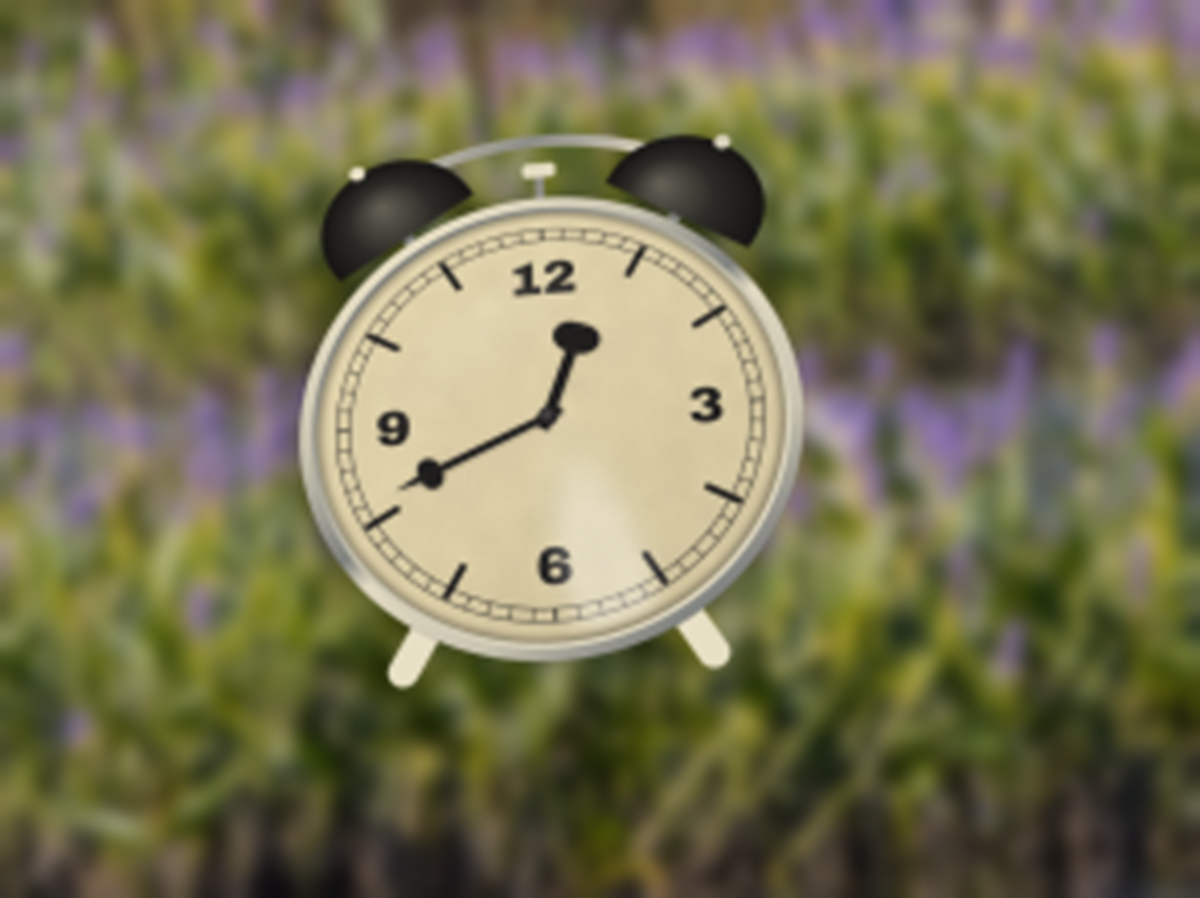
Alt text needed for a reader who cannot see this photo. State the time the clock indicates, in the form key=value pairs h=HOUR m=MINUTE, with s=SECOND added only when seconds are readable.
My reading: h=12 m=41
